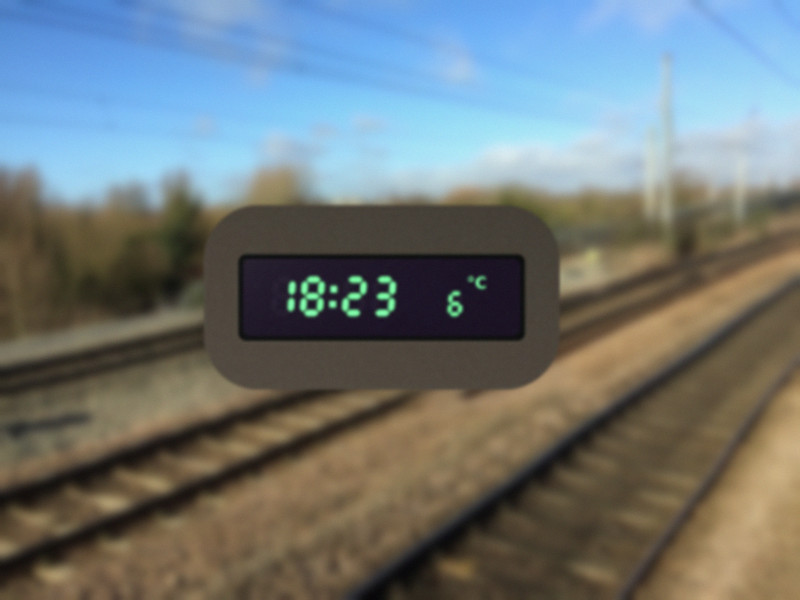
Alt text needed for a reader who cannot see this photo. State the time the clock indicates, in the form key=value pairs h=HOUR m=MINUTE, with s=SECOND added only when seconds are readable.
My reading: h=18 m=23
